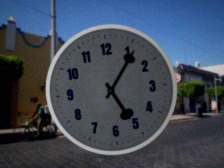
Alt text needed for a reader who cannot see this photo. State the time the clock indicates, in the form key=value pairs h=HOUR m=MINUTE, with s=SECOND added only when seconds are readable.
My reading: h=5 m=6
